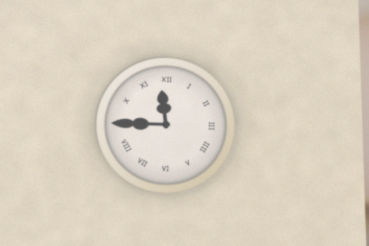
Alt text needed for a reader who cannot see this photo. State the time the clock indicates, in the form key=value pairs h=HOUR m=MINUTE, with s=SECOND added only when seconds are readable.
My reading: h=11 m=45
